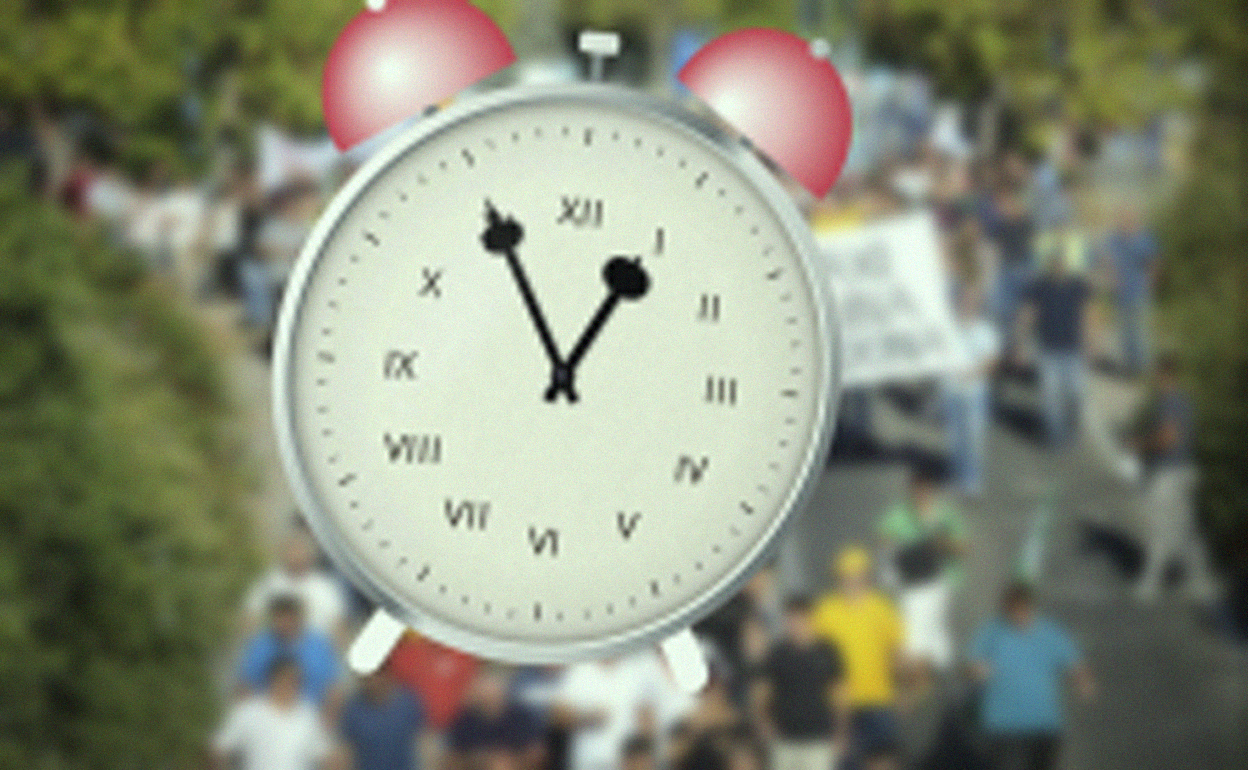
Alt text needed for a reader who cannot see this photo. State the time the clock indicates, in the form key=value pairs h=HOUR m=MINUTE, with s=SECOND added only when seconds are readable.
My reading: h=12 m=55
